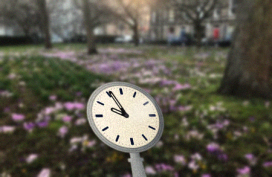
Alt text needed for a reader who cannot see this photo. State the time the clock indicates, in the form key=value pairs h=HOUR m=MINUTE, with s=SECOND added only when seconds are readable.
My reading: h=9 m=56
